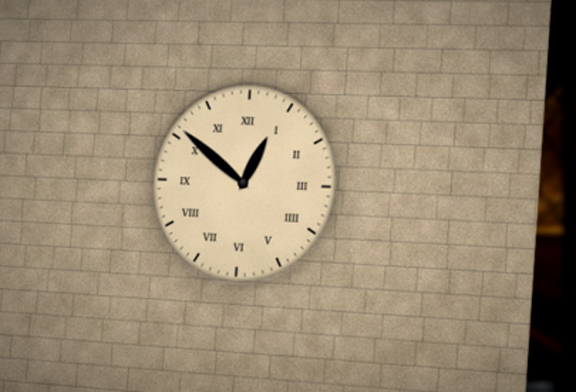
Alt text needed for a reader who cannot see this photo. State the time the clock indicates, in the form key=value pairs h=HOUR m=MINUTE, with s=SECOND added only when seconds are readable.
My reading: h=12 m=51
